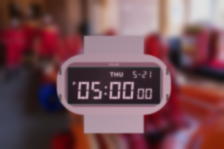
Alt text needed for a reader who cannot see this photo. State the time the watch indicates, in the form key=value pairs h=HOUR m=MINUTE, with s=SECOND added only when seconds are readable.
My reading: h=5 m=0 s=0
